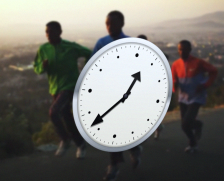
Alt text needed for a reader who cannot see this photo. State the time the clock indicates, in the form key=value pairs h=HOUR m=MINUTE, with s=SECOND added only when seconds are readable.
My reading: h=12 m=37
